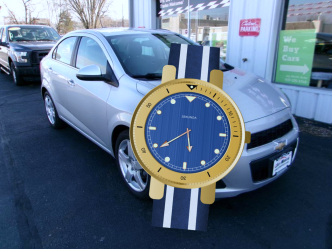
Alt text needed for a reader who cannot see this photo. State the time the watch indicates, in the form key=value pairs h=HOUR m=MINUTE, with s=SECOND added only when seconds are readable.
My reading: h=5 m=39
